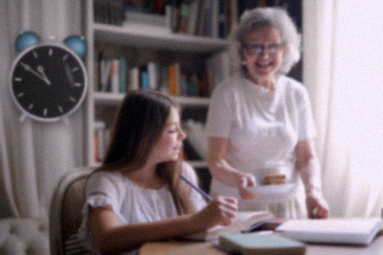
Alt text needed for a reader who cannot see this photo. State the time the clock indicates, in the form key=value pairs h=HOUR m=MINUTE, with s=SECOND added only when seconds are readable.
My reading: h=10 m=50
